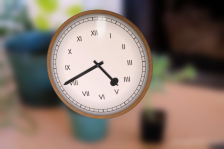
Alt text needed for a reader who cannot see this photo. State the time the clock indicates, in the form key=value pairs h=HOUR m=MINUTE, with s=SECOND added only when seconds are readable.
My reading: h=4 m=41
